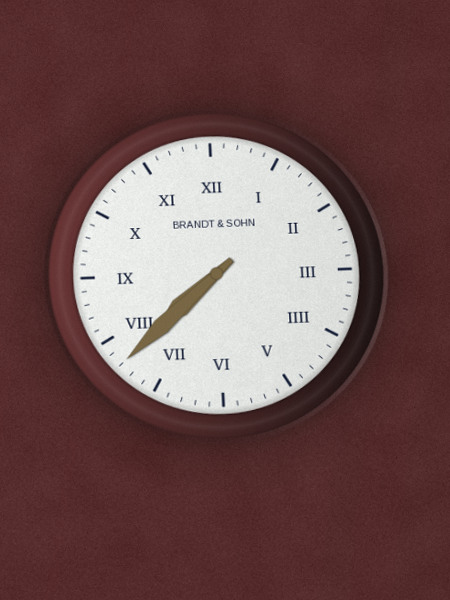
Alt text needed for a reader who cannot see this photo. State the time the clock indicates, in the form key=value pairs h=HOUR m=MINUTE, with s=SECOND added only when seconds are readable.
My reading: h=7 m=38
